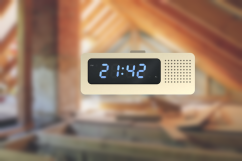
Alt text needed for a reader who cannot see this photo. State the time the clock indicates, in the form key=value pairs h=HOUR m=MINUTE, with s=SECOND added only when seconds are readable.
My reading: h=21 m=42
